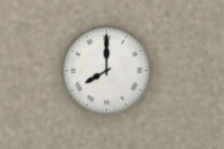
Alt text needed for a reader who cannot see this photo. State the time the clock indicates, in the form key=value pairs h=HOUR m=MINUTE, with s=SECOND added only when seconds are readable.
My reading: h=8 m=0
